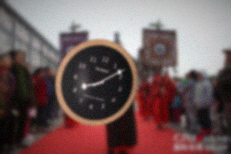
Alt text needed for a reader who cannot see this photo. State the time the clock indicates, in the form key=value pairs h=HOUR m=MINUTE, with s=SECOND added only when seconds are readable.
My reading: h=8 m=8
